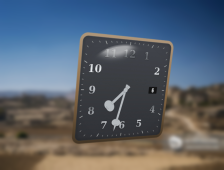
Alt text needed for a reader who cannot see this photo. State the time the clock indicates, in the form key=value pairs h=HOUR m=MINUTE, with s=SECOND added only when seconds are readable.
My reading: h=7 m=32
